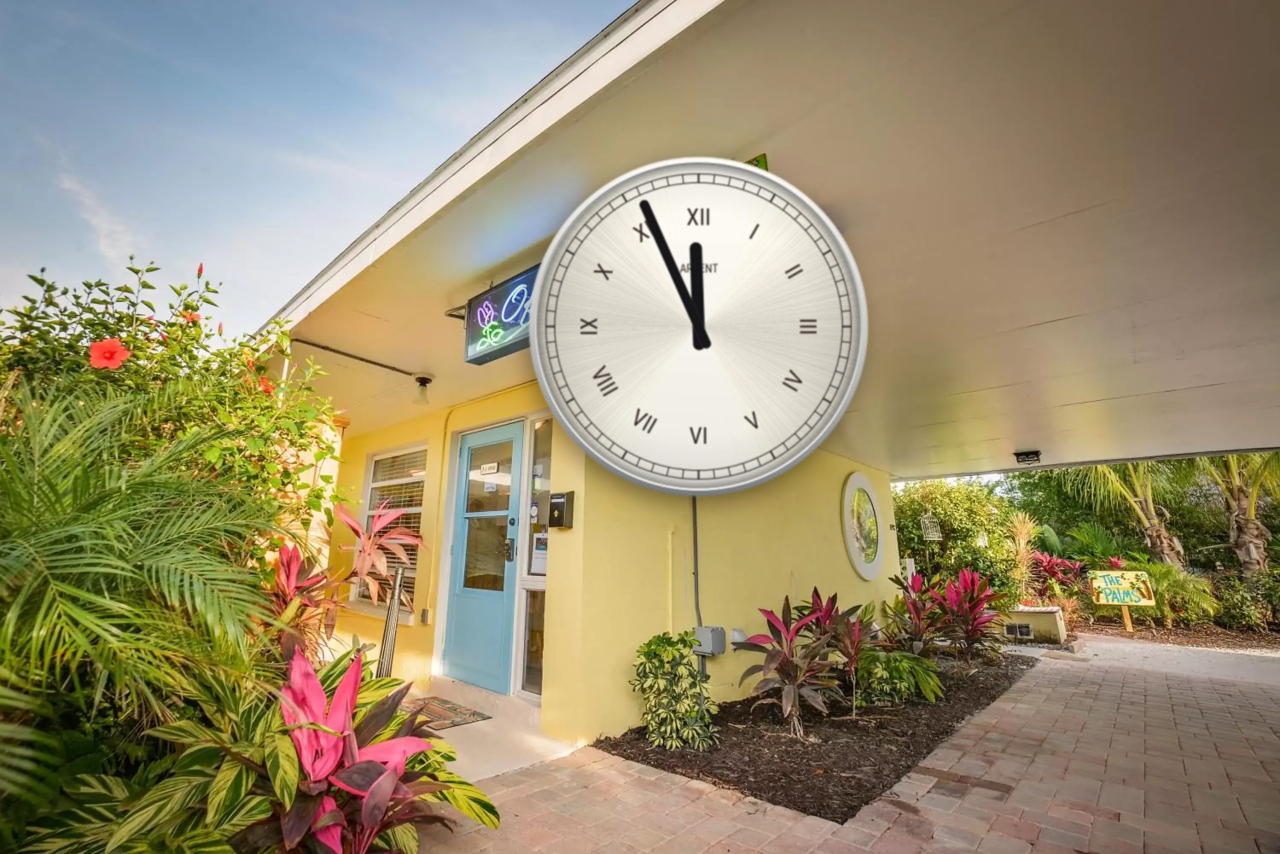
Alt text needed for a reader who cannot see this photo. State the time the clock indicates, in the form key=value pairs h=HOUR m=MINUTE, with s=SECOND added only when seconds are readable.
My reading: h=11 m=56
